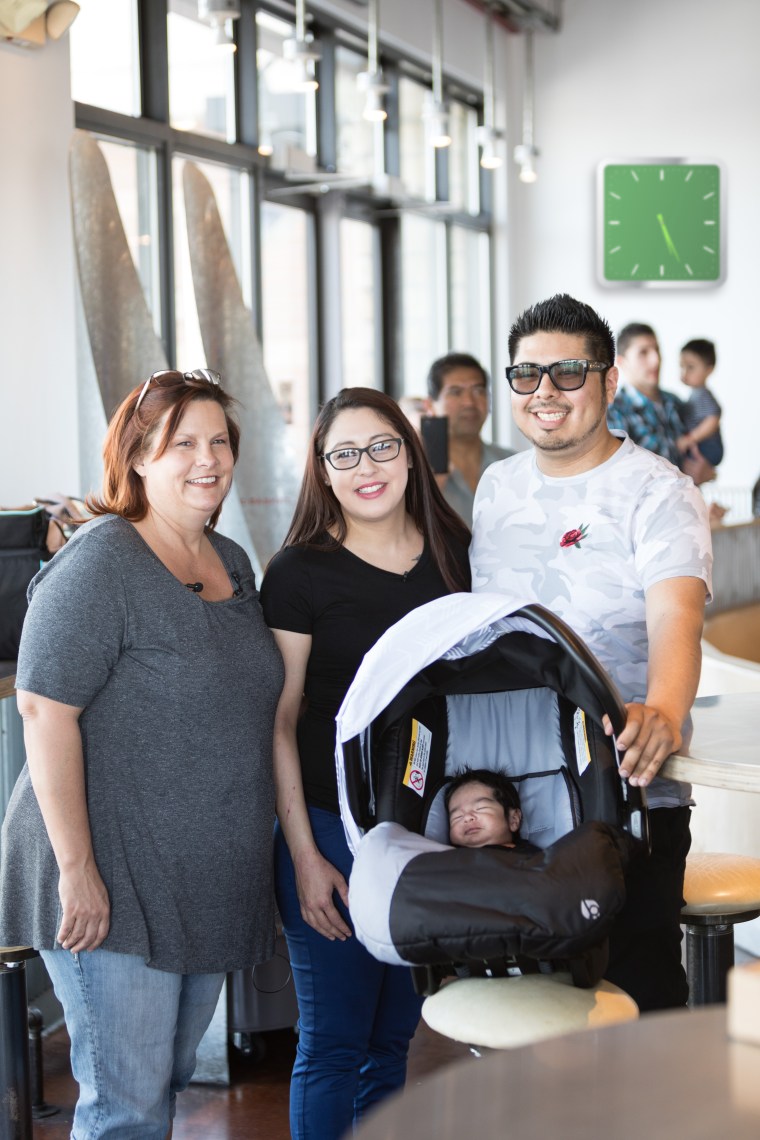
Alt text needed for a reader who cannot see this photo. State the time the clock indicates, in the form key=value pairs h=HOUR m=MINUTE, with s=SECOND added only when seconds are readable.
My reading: h=5 m=26
